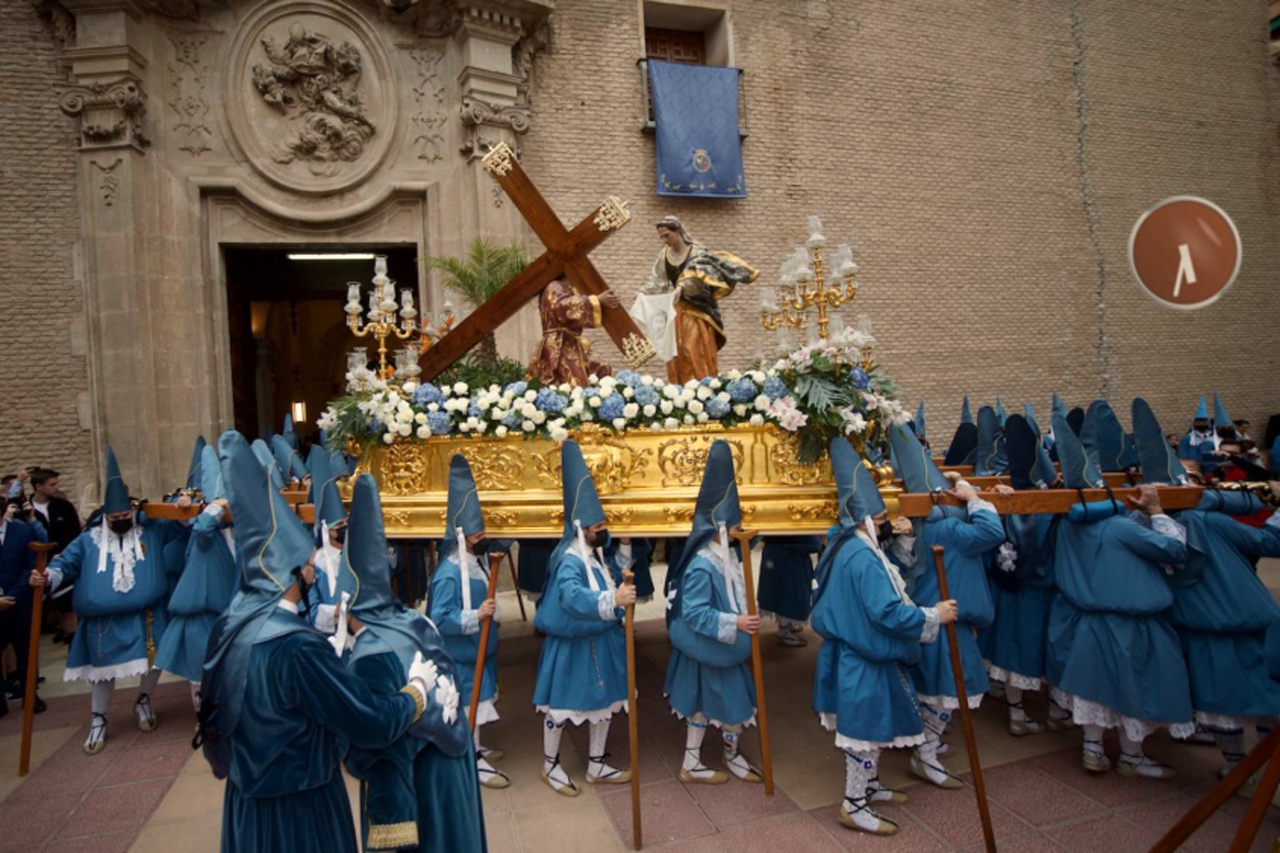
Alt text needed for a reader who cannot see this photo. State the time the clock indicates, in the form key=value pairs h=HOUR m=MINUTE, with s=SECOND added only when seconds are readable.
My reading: h=5 m=32
